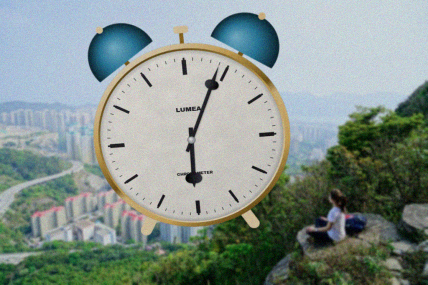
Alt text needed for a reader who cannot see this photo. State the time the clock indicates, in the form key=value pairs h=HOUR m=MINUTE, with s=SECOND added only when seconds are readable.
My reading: h=6 m=4
